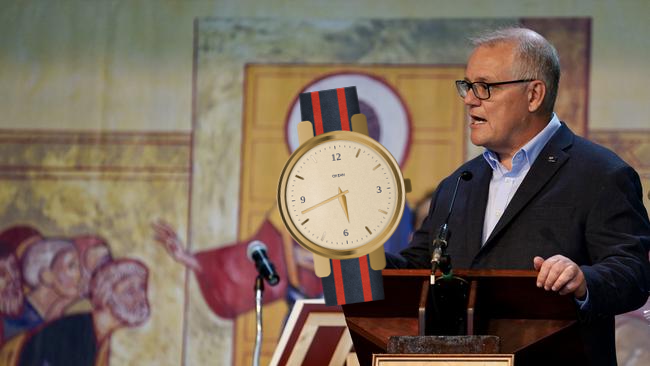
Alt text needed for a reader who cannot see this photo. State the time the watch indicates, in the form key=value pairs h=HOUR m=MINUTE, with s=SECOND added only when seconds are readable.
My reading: h=5 m=42
